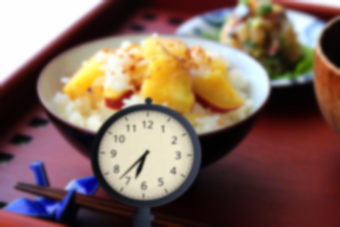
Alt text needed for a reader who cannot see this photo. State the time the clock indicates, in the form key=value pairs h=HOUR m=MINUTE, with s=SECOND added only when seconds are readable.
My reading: h=6 m=37
